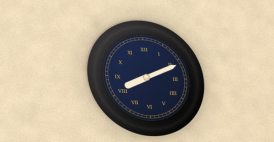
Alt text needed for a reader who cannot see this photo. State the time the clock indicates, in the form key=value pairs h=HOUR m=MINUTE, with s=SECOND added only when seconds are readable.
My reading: h=8 m=11
